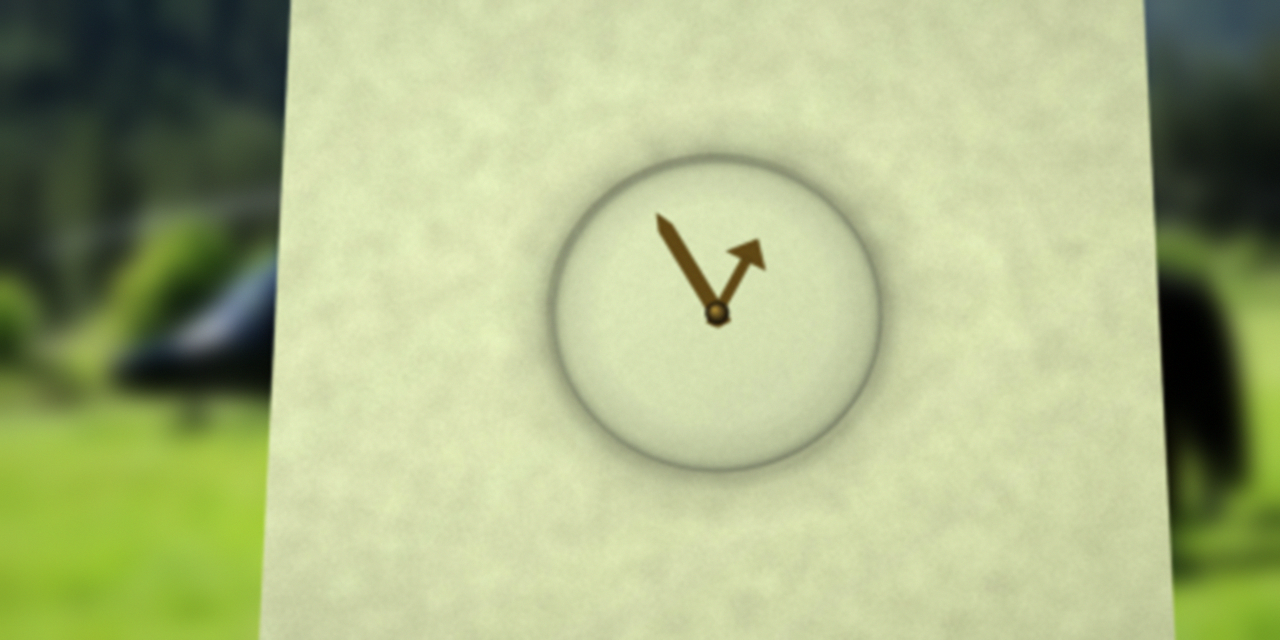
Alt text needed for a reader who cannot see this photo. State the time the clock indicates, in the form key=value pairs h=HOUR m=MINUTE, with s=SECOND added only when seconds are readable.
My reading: h=12 m=55
